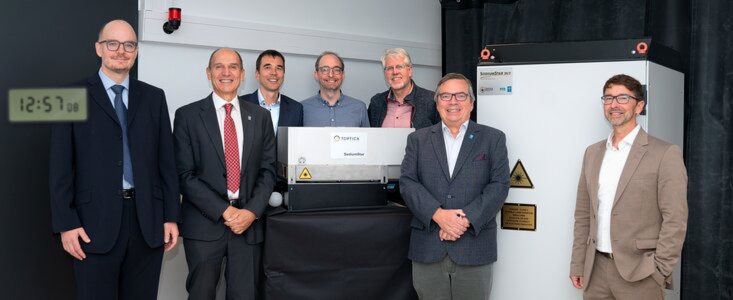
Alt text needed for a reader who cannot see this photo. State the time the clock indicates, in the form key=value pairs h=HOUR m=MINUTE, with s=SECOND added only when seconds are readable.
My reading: h=12 m=57
